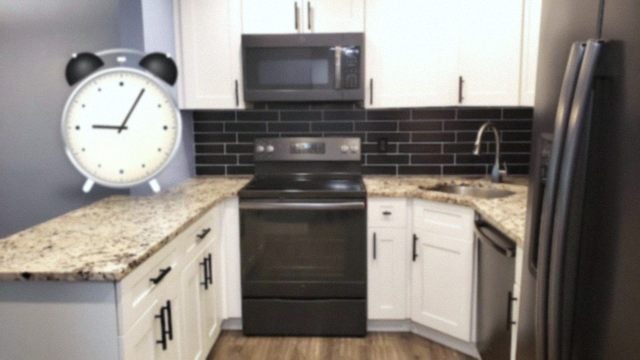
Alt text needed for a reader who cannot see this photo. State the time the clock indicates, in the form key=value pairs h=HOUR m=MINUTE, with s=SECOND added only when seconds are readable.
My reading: h=9 m=5
